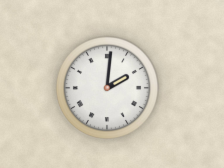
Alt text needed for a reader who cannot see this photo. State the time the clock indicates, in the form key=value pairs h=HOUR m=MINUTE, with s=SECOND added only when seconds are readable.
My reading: h=2 m=1
